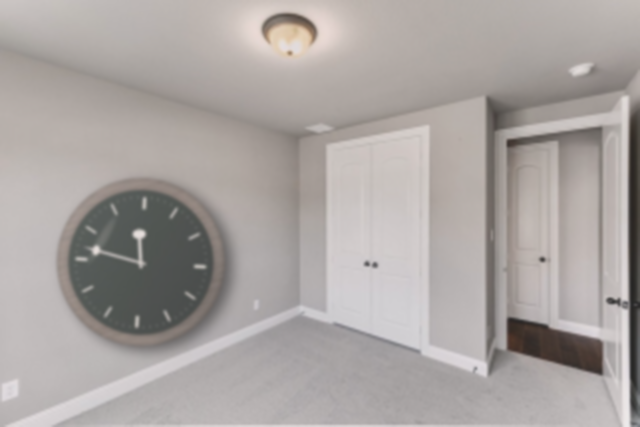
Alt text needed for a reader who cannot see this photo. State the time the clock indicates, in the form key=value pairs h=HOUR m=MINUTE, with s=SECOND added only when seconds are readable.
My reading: h=11 m=47
